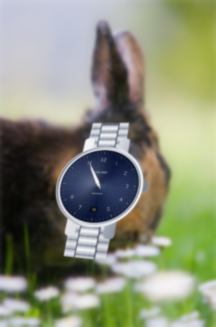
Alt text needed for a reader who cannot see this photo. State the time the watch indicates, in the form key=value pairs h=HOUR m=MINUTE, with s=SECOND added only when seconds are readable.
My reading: h=10 m=55
